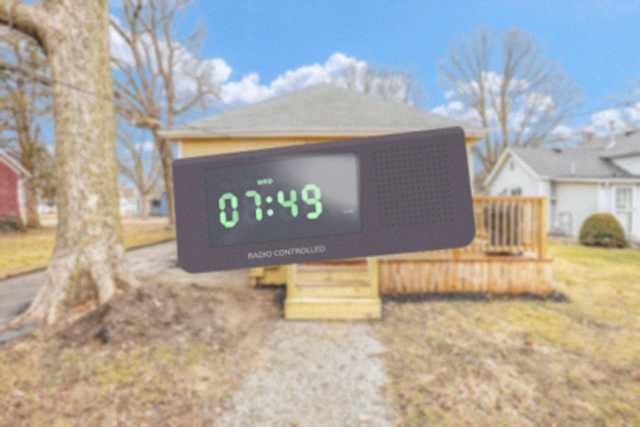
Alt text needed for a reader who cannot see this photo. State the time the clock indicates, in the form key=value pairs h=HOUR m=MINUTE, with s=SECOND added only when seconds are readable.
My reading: h=7 m=49
